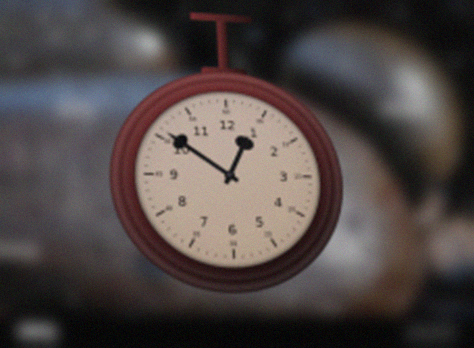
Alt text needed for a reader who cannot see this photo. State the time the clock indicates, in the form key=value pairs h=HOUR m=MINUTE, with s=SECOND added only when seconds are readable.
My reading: h=12 m=51
